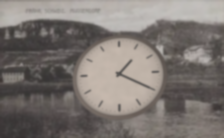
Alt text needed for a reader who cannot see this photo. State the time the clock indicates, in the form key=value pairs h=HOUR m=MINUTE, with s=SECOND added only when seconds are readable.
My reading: h=1 m=20
